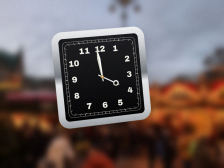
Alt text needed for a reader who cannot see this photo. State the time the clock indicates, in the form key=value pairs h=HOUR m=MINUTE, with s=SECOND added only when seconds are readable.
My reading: h=3 m=59
